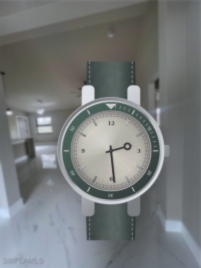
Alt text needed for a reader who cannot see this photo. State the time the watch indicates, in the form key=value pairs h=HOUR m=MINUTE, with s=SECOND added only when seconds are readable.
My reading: h=2 m=29
